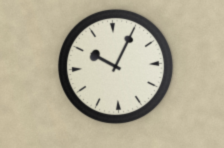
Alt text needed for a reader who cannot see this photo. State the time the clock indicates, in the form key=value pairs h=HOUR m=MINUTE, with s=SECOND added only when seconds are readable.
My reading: h=10 m=5
